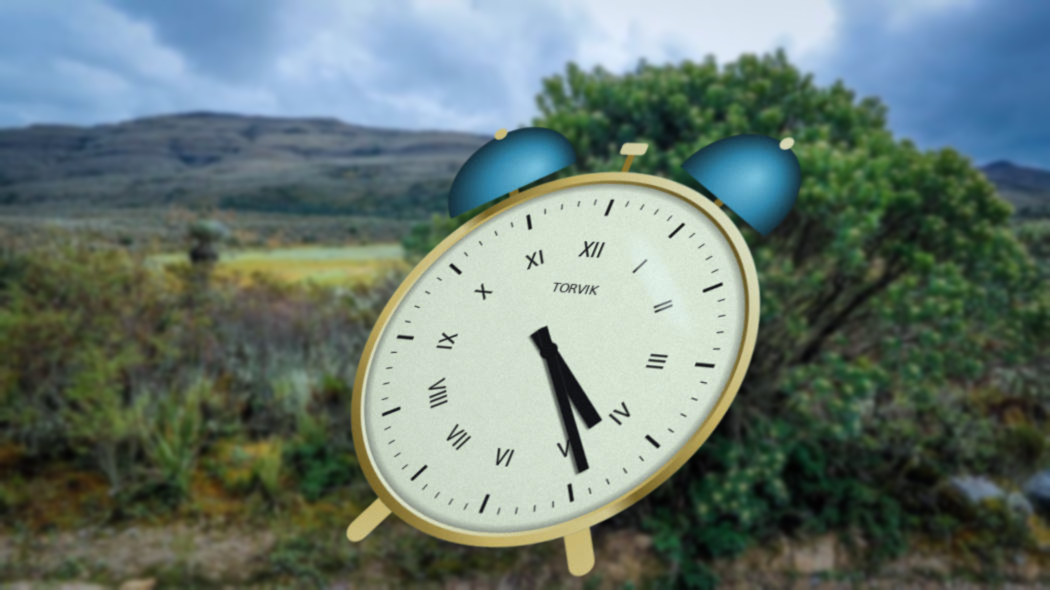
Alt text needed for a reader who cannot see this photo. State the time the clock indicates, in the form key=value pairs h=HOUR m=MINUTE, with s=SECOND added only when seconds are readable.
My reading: h=4 m=24
